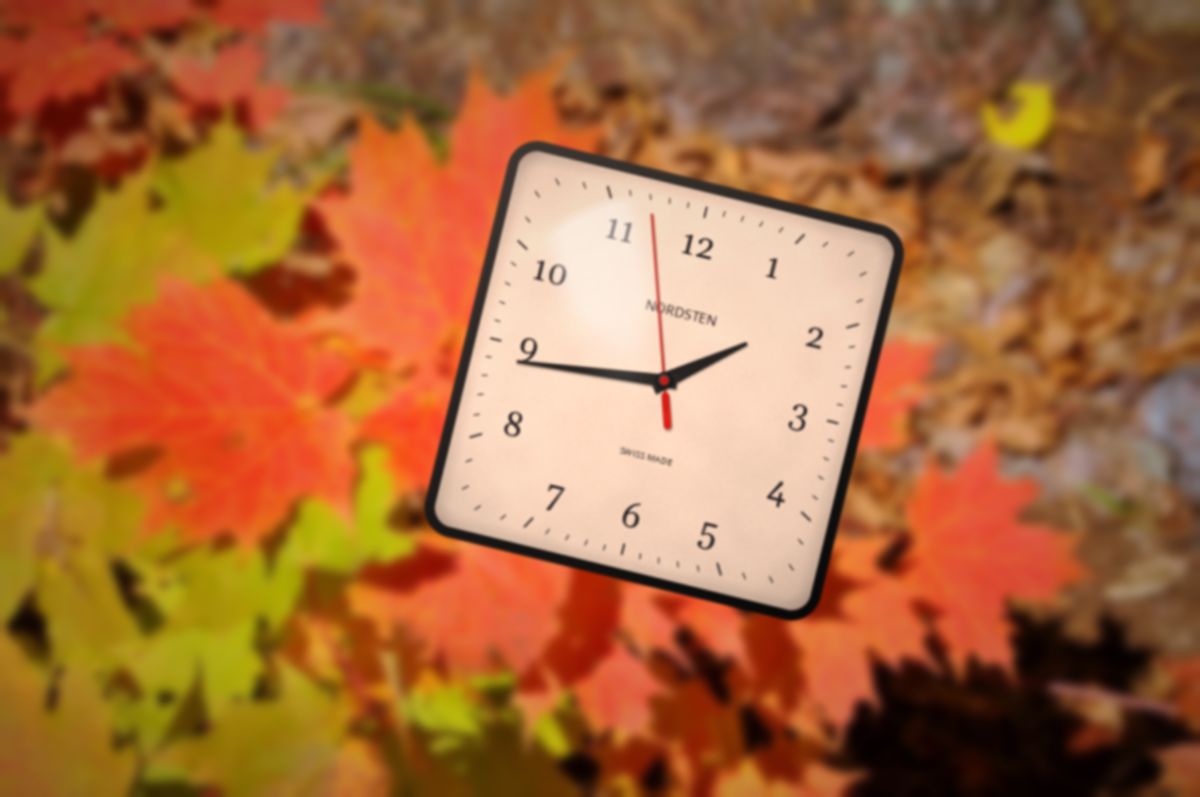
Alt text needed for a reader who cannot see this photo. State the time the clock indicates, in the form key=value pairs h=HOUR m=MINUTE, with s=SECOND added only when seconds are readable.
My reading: h=1 m=43 s=57
